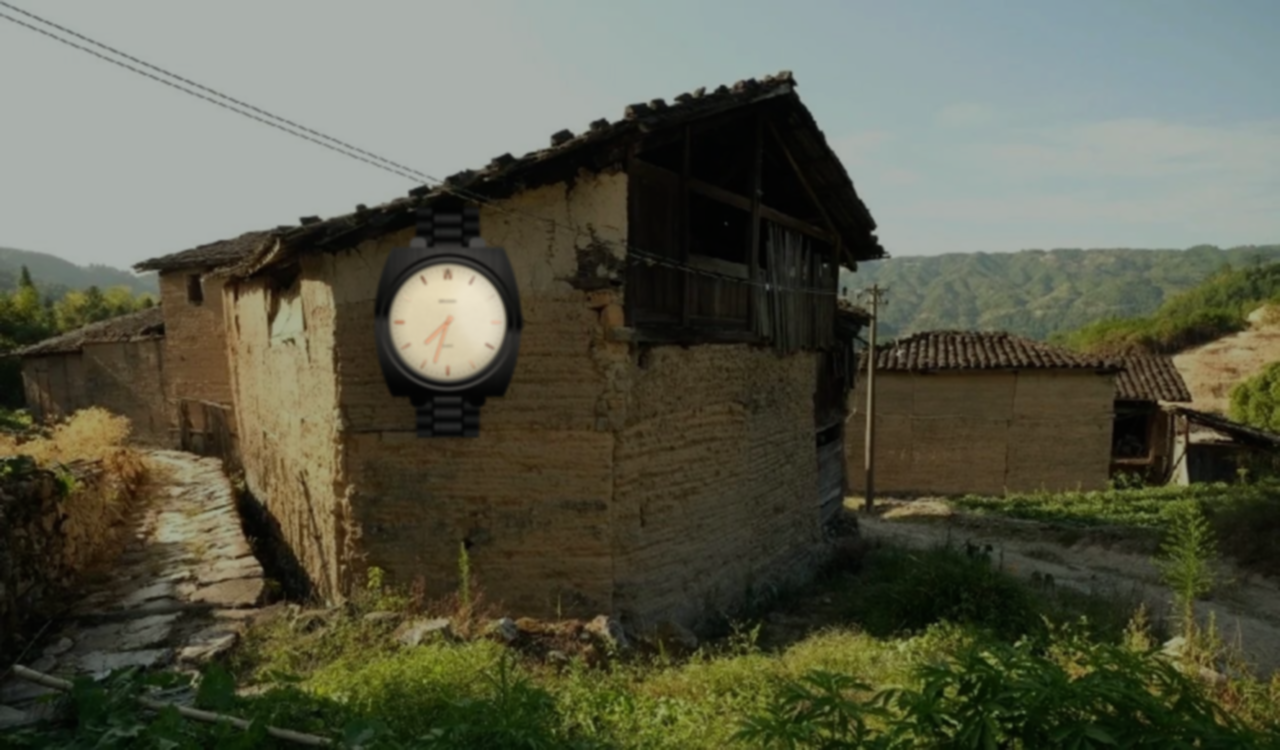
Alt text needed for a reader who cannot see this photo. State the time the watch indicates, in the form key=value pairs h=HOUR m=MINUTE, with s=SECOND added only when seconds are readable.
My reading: h=7 m=33
